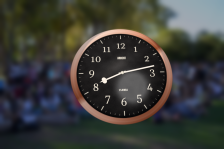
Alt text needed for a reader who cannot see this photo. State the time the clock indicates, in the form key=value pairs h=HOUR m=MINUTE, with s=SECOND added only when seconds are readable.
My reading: h=8 m=13
